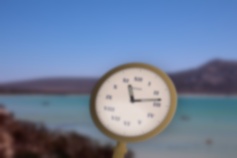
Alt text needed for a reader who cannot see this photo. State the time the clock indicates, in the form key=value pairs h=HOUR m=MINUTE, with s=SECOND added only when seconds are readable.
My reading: h=11 m=13
